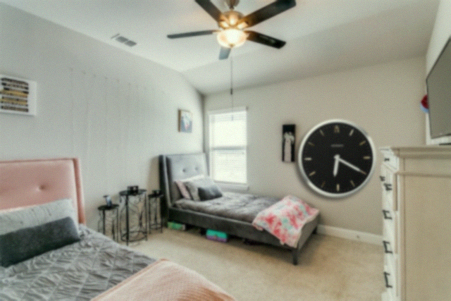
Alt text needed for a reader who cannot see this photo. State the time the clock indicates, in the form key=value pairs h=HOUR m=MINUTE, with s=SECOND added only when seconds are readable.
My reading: h=6 m=20
